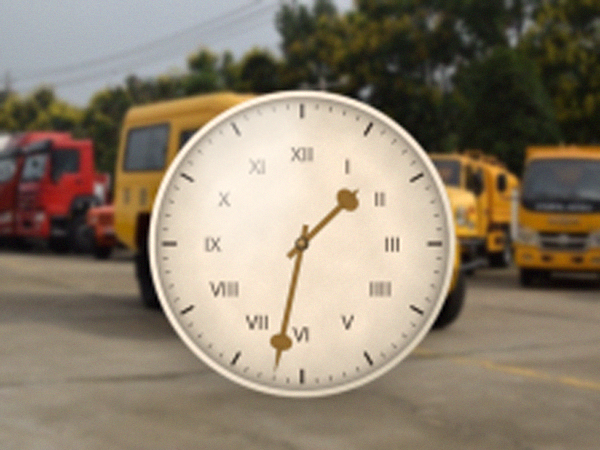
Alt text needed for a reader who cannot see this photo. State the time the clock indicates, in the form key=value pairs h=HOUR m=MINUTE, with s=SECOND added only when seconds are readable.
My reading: h=1 m=32
